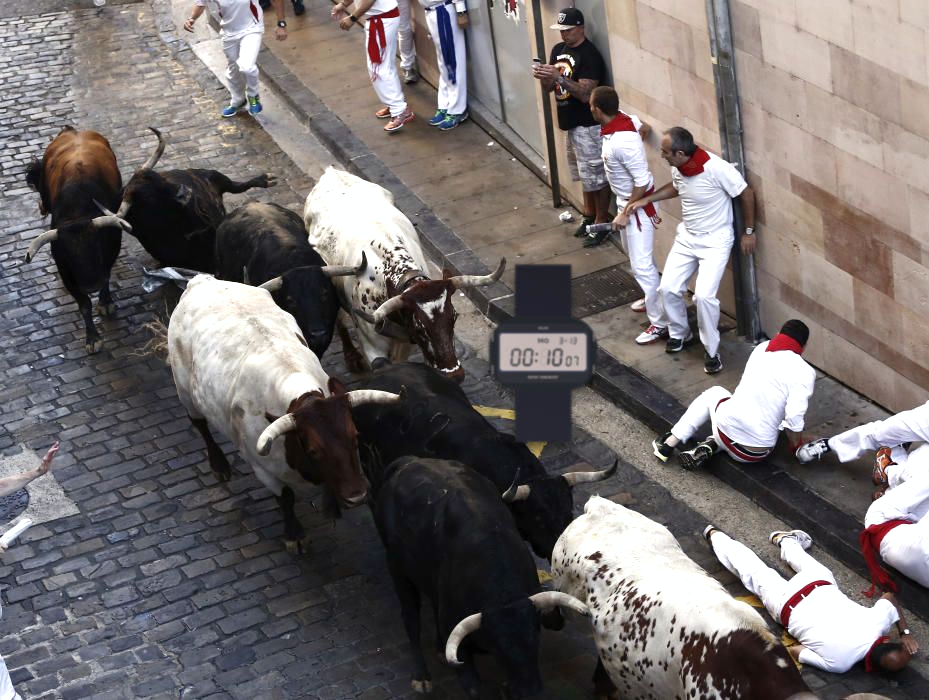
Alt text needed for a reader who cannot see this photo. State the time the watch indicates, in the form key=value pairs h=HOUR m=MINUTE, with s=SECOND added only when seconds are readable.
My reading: h=0 m=10 s=7
